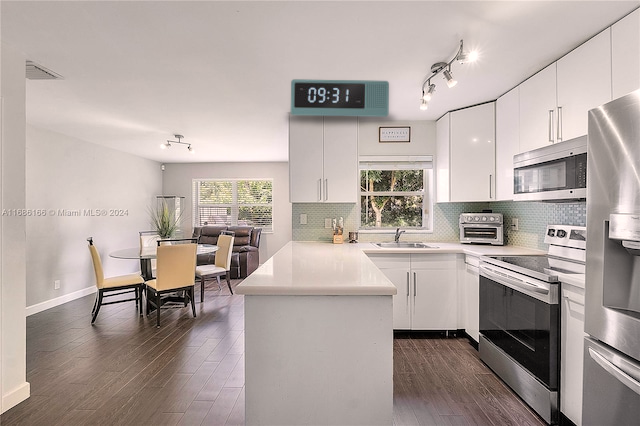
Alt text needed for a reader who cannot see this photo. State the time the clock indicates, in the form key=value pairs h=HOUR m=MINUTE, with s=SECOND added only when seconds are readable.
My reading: h=9 m=31
